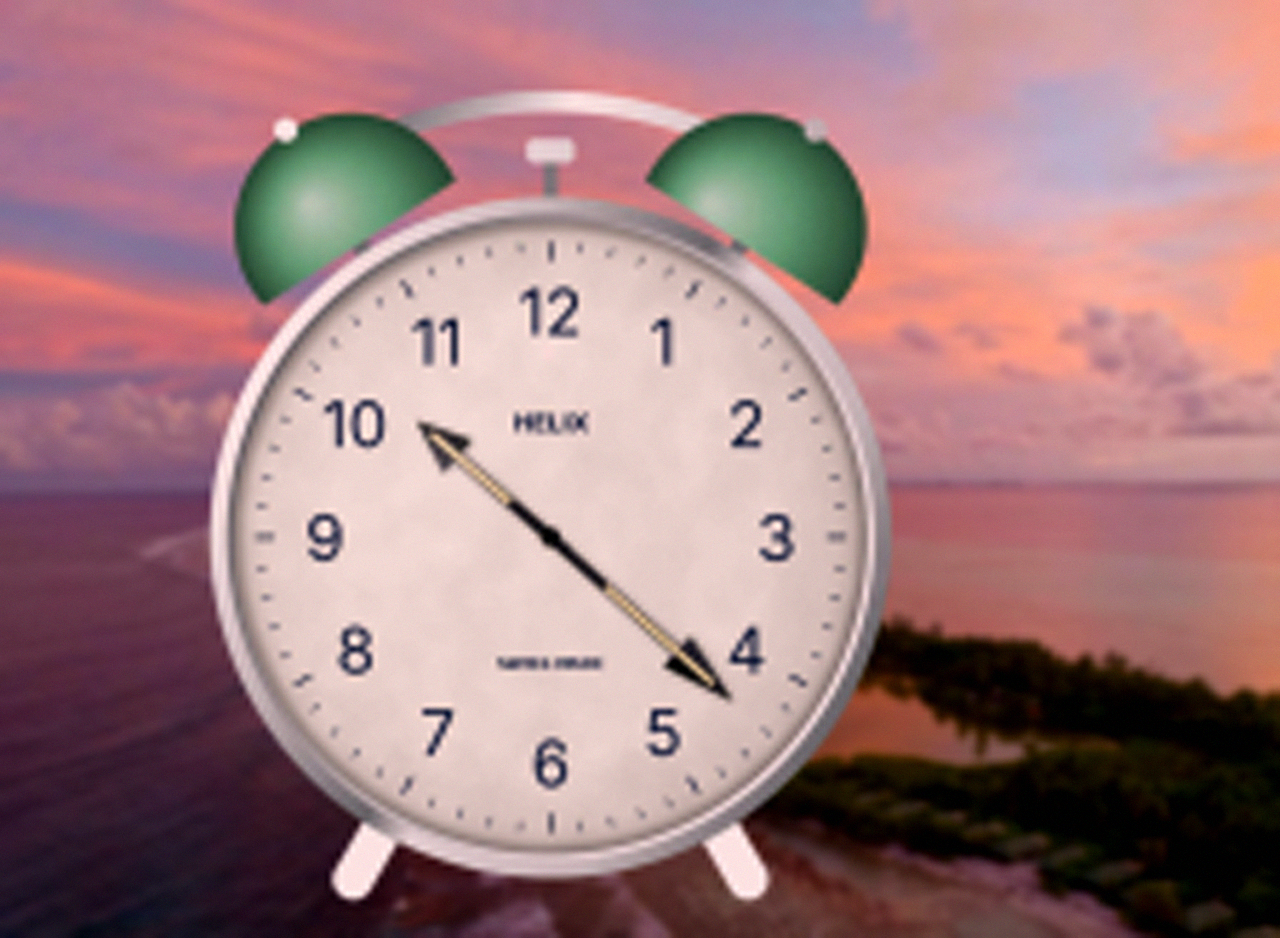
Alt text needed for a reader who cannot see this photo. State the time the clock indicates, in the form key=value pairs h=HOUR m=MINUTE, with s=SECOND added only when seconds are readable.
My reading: h=10 m=22
